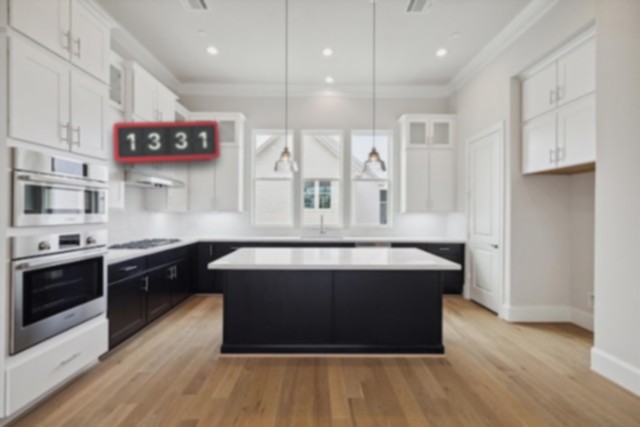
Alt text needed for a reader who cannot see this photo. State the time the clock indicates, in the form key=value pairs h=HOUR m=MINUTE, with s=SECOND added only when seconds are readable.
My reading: h=13 m=31
